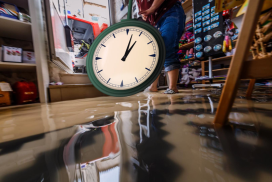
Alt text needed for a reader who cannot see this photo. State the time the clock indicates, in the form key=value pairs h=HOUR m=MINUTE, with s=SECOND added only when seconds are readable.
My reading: h=1 m=2
